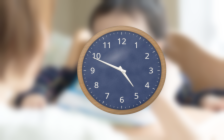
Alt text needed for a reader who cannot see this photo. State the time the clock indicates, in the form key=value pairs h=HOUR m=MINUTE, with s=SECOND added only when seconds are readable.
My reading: h=4 m=49
